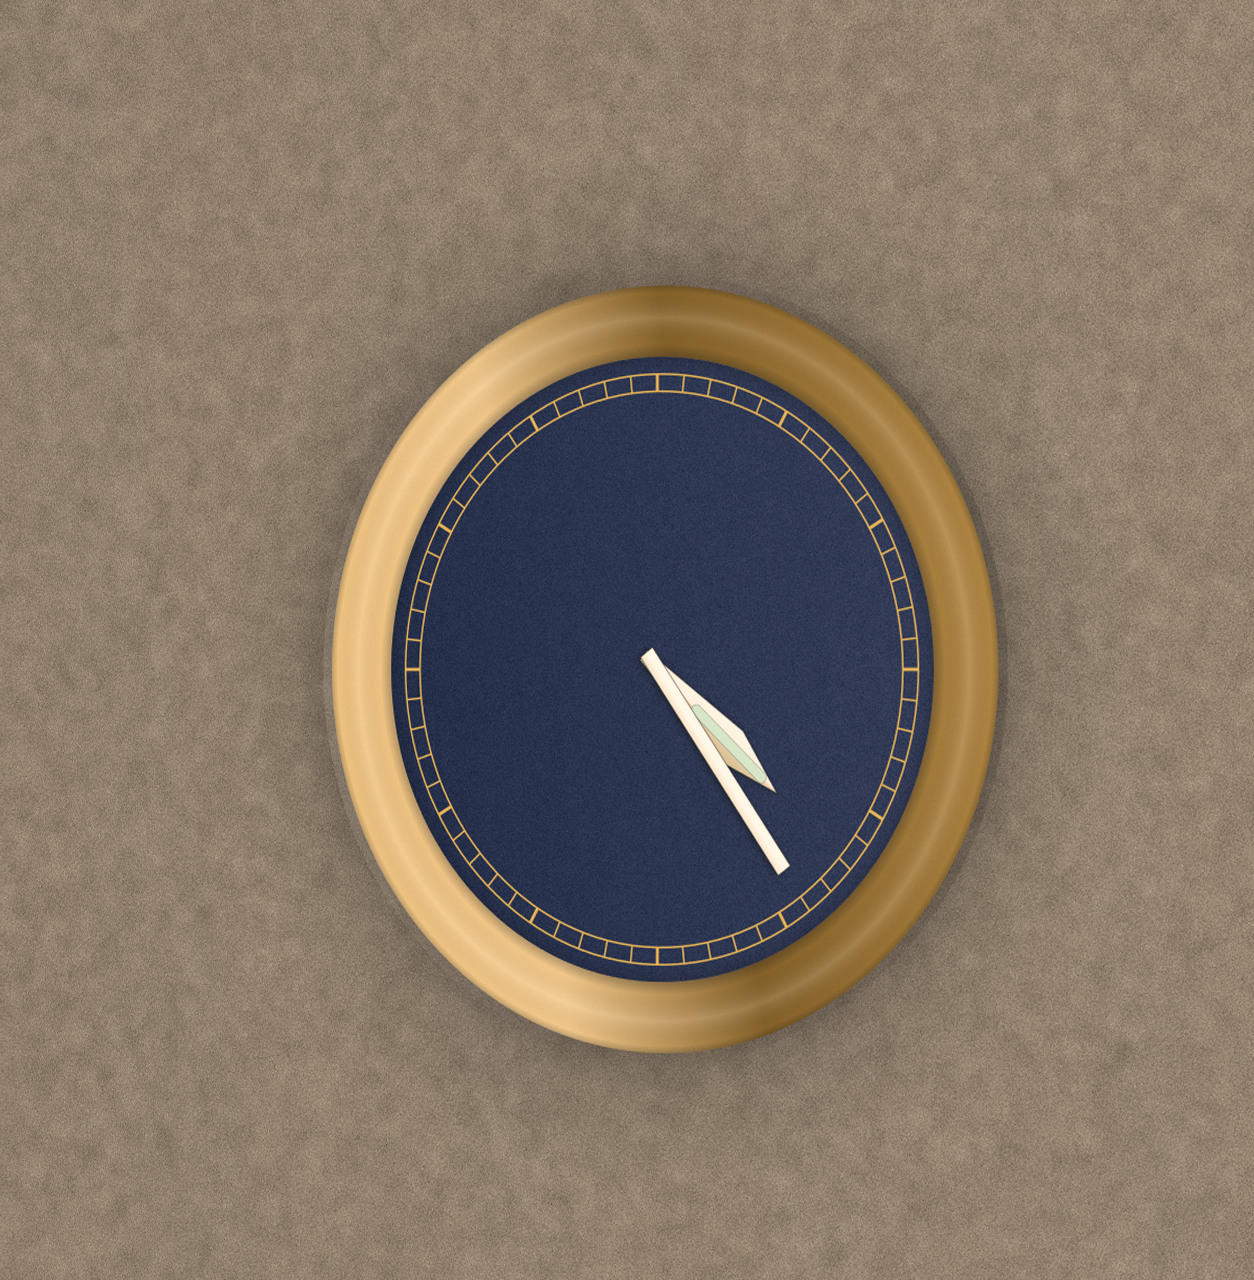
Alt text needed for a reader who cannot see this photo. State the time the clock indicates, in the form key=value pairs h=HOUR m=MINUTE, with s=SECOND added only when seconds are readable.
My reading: h=4 m=24
